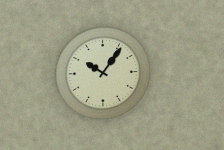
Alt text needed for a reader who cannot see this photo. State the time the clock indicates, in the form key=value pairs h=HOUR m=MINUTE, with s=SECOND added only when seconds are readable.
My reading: h=10 m=6
